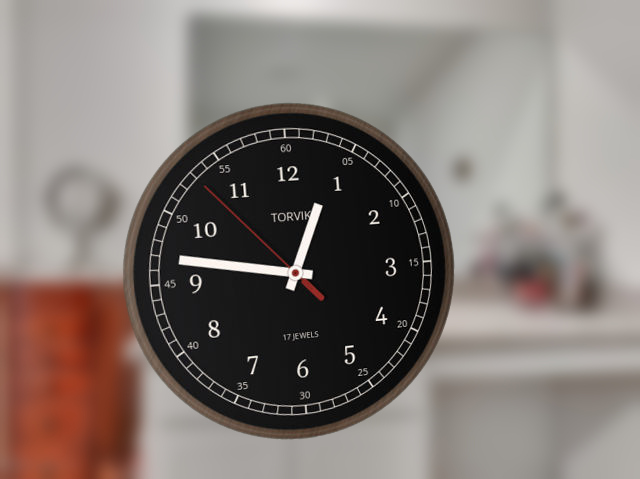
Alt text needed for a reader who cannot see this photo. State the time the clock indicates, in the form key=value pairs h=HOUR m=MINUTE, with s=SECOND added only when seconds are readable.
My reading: h=12 m=46 s=53
